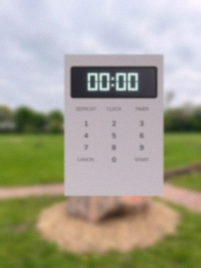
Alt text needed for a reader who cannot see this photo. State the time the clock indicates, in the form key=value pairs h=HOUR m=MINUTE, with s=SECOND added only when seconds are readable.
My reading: h=0 m=0
